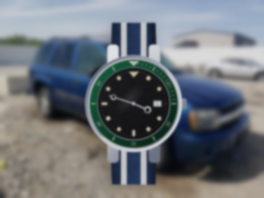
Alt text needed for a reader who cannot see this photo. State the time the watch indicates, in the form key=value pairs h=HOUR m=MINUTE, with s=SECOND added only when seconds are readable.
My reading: h=3 m=48
